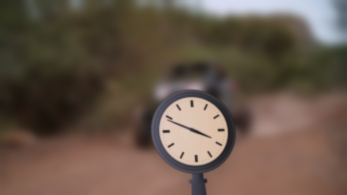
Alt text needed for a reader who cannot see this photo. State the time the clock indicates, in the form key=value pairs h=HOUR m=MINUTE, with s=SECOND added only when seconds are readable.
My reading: h=3 m=49
